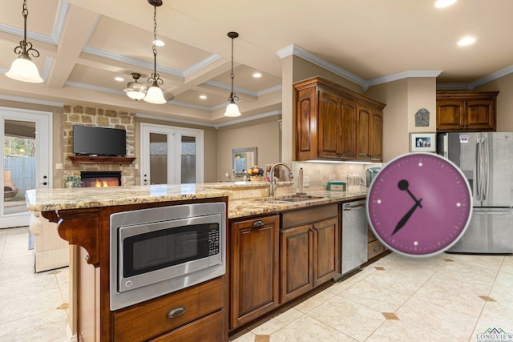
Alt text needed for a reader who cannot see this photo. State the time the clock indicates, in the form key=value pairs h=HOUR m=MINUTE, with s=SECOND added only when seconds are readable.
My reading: h=10 m=36
